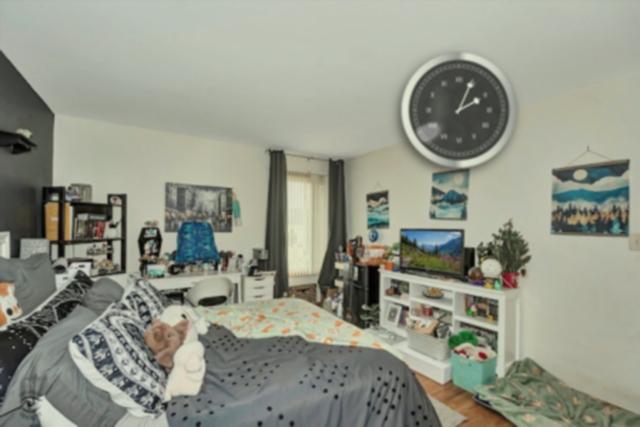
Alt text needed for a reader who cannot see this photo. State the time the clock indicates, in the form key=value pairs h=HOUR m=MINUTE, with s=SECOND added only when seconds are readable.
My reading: h=2 m=4
